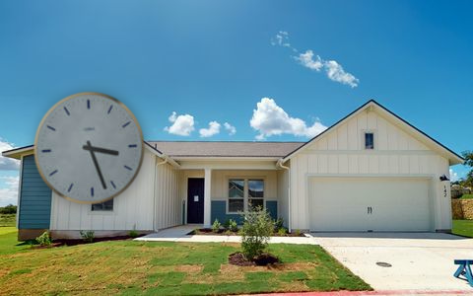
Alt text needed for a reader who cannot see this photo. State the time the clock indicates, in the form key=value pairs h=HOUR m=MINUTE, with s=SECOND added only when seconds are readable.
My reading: h=3 m=27
